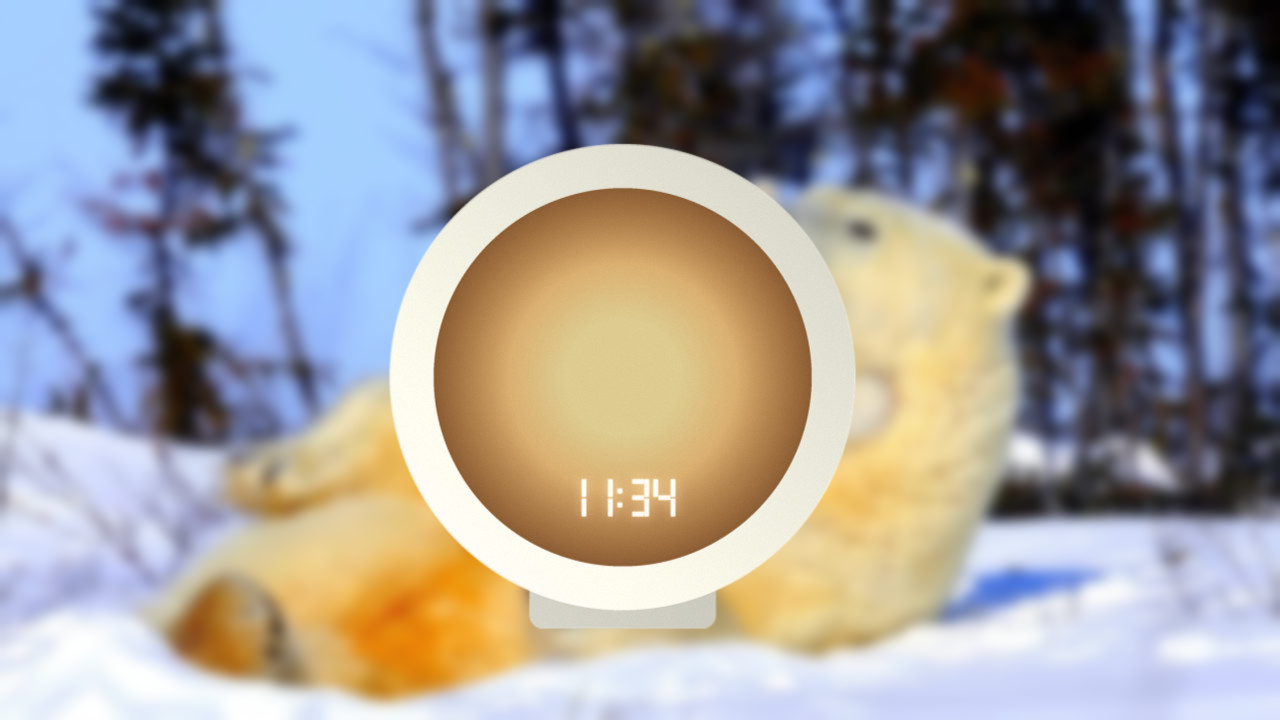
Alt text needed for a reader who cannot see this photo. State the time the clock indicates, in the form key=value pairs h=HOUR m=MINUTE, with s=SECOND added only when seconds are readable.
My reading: h=11 m=34
